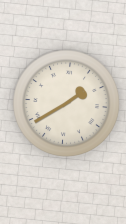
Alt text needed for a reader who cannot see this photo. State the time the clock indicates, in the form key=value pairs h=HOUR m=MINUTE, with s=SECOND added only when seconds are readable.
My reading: h=1 m=39
